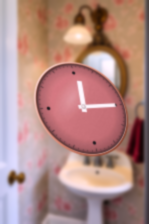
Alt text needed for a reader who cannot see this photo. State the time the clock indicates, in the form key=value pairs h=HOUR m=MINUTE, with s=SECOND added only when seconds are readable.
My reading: h=12 m=15
